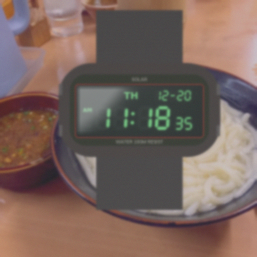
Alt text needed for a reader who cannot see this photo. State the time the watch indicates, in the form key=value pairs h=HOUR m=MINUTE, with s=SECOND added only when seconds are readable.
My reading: h=11 m=18 s=35
